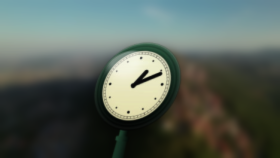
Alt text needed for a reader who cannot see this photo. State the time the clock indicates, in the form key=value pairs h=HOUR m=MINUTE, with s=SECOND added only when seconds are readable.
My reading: h=1 m=11
